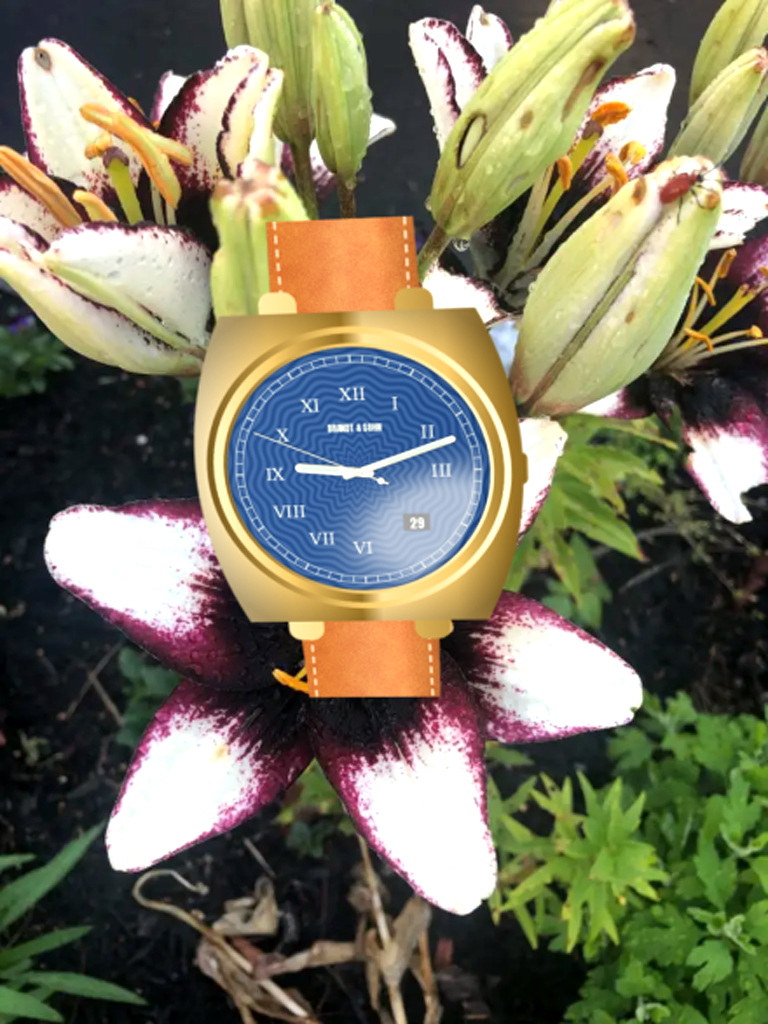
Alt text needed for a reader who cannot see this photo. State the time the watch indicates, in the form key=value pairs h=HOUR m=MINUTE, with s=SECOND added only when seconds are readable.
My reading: h=9 m=11 s=49
